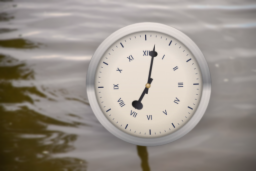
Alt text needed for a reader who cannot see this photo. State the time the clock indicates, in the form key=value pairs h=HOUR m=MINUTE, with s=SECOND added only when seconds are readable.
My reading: h=7 m=2
